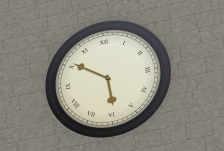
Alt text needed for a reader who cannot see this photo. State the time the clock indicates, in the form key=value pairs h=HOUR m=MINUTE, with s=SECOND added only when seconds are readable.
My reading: h=5 m=51
